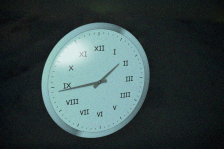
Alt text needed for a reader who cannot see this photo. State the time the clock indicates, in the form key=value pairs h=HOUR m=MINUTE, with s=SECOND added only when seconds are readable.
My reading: h=1 m=44
